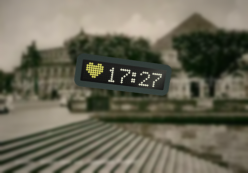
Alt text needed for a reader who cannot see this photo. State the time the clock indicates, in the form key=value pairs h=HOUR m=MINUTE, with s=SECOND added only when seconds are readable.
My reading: h=17 m=27
